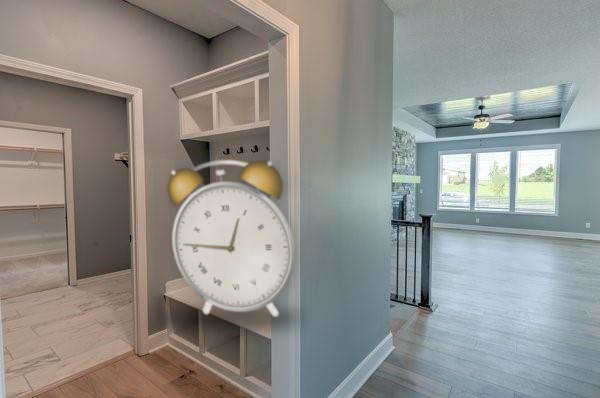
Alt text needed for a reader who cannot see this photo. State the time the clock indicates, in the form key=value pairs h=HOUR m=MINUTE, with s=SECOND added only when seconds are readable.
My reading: h=12 m=46
